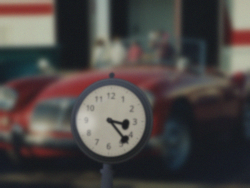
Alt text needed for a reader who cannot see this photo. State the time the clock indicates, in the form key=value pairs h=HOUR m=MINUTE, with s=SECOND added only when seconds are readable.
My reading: h=3 m=23
